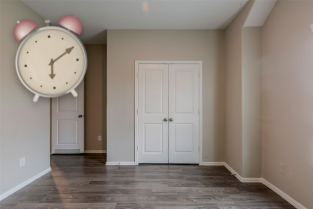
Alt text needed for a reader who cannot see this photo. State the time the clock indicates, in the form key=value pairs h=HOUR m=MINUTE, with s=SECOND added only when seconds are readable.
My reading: h=6 m=10
